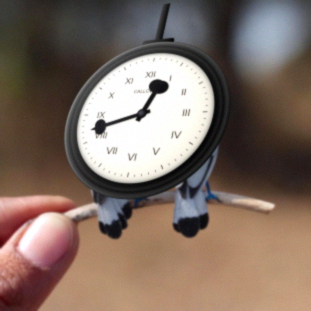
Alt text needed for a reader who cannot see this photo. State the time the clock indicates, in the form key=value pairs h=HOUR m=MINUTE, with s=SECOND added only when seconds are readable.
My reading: h=12 m=42
